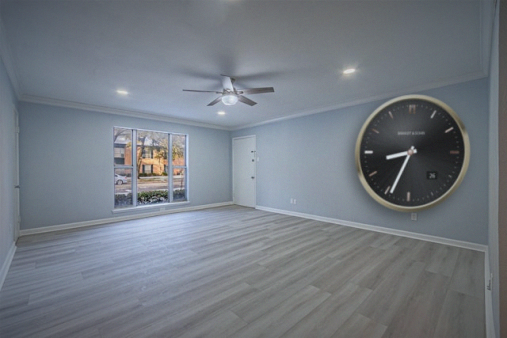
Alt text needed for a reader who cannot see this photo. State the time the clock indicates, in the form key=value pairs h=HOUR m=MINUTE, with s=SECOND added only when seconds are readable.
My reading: h=8 m=34
